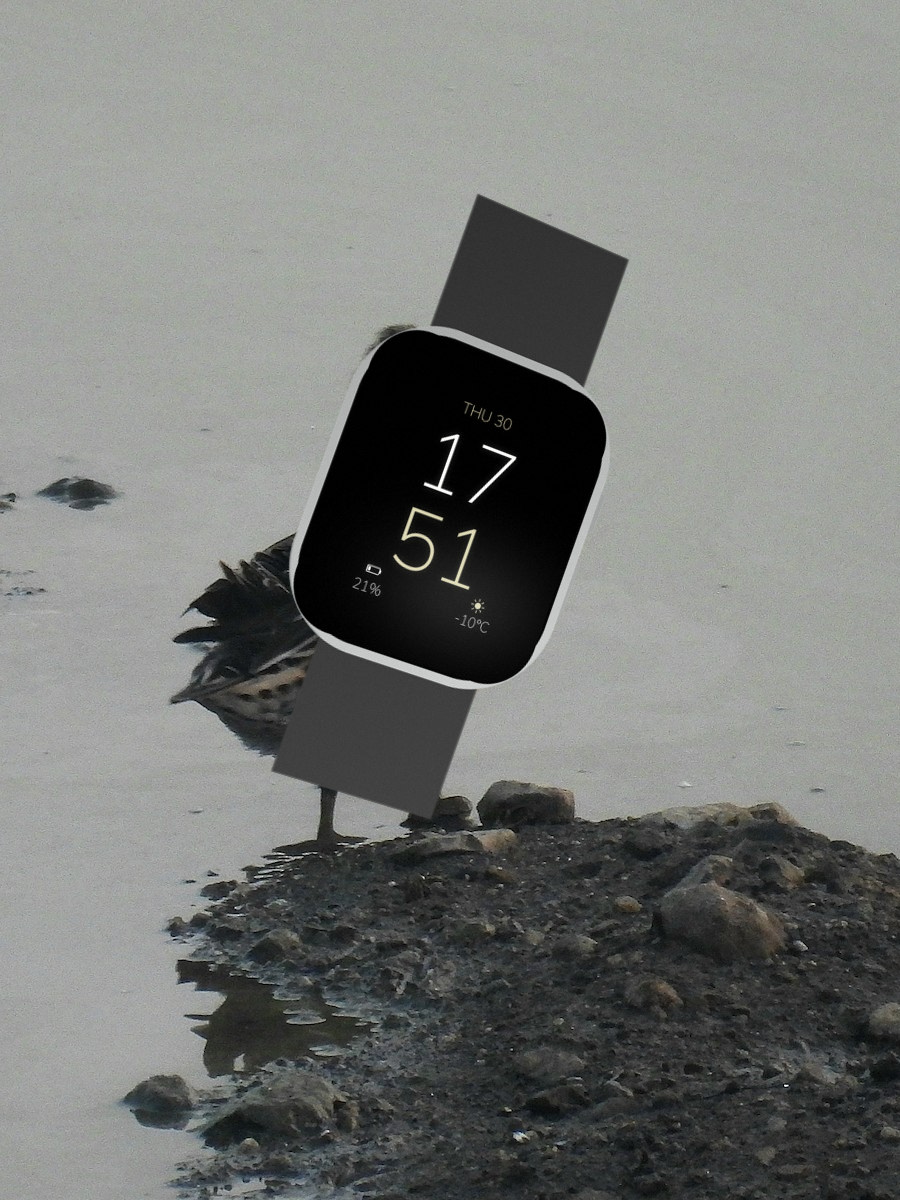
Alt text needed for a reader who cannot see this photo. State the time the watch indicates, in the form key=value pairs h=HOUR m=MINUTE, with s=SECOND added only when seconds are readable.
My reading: h=17 m=51
